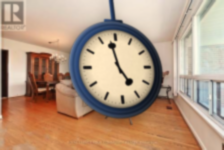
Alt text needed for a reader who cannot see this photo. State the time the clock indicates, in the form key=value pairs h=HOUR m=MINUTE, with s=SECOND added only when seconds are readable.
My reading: h=4 m=58
